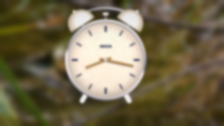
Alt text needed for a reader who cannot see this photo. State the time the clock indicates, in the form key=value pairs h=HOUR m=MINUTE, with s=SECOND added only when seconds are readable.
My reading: h=8 m=17
